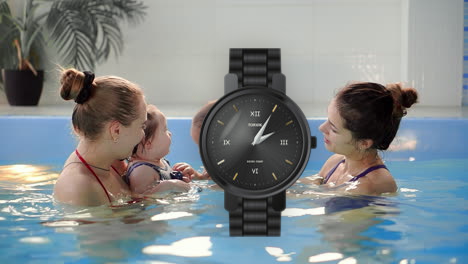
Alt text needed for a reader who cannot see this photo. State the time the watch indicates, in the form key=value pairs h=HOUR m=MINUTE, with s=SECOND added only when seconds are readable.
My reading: h=2 m=5
